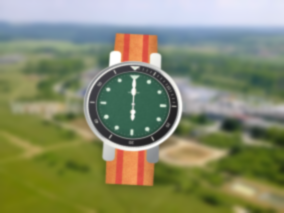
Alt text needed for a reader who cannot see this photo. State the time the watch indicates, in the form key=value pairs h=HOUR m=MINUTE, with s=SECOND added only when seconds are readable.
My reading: h=6 m=0
